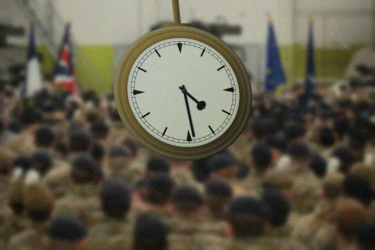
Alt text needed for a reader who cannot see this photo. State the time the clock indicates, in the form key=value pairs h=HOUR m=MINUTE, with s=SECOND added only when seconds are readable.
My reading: h=4 m=29
